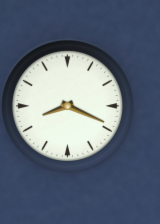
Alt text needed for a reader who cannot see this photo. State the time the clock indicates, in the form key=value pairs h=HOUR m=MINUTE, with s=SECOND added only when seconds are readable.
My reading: h=8 m=19
